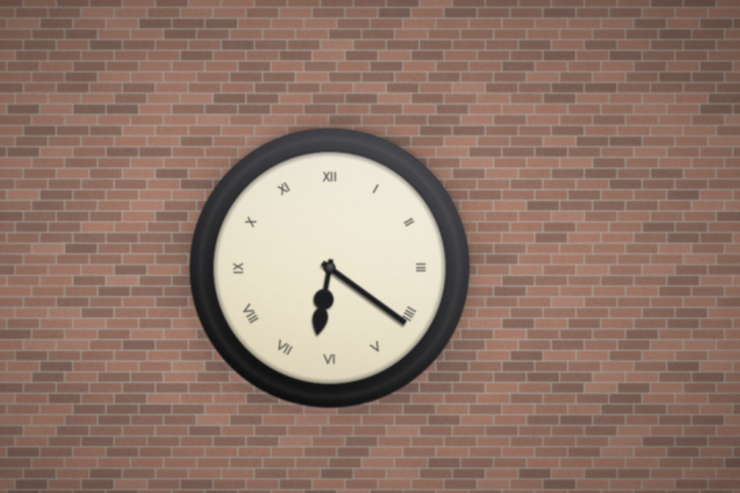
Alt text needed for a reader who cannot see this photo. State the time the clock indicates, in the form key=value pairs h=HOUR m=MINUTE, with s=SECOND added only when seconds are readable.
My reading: h=6 m=21
